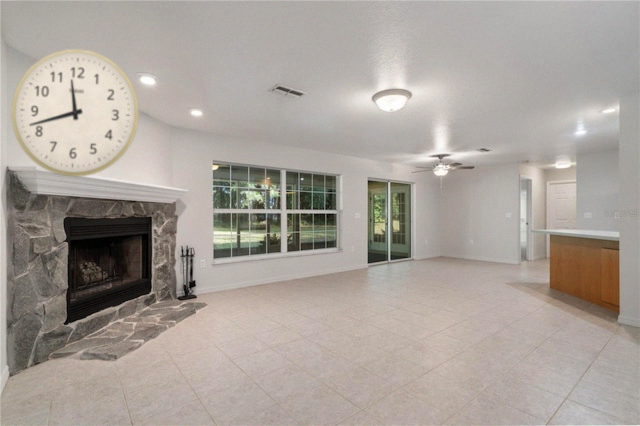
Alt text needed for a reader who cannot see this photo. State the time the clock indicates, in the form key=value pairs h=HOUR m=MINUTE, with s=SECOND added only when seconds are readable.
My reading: h=11 m=42
